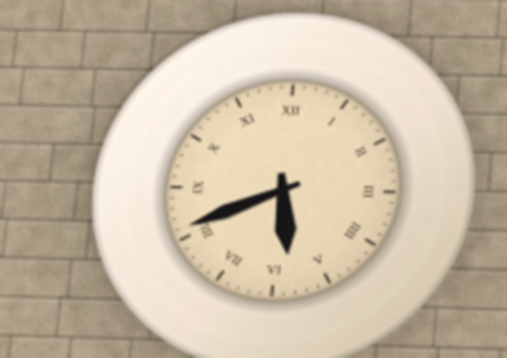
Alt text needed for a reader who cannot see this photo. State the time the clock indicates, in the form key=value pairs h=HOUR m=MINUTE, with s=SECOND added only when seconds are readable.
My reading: h=5 m=41
